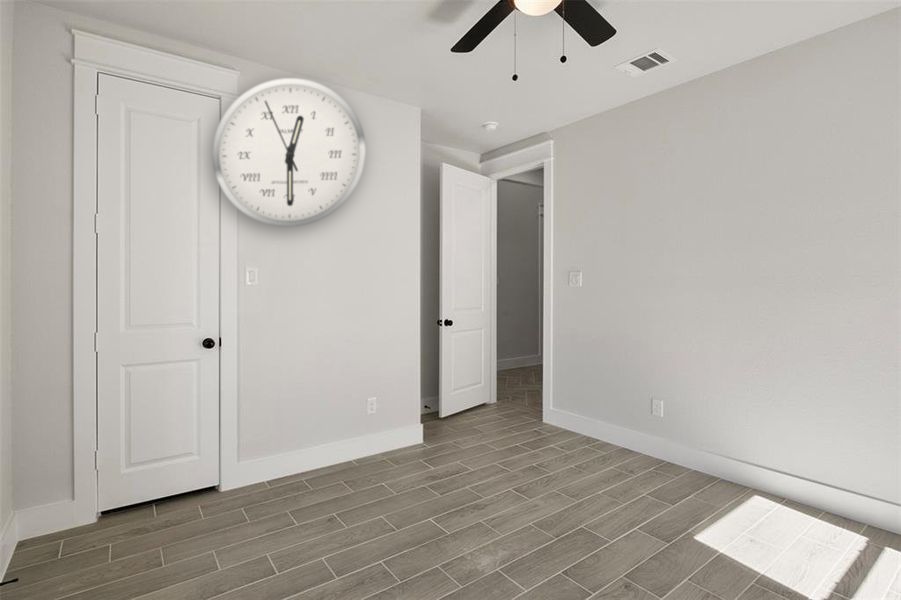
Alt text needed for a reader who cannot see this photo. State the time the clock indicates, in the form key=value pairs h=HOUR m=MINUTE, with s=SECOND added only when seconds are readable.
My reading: h=12 m=29 s=56
